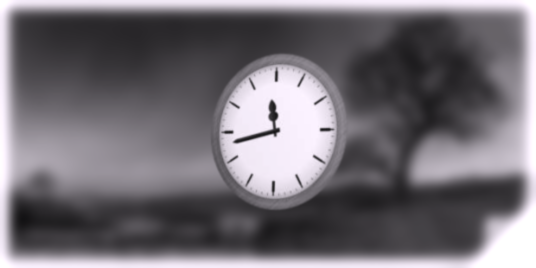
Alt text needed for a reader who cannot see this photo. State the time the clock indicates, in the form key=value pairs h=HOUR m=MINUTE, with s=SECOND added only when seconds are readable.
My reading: h=11 m=43
